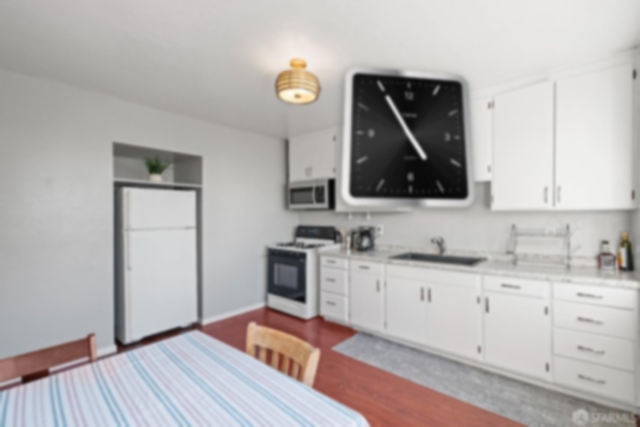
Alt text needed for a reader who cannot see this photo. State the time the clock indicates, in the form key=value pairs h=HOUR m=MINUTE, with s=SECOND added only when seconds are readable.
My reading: h=4 m=55
